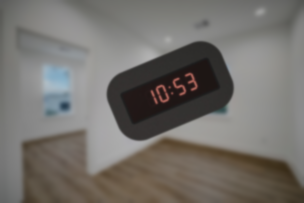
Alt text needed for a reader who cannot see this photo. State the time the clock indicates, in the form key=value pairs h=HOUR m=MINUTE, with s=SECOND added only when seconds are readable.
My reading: h=10 m=53
